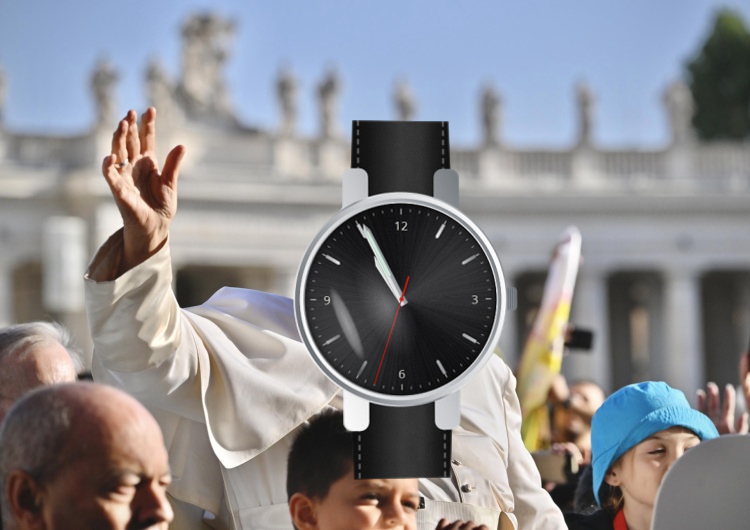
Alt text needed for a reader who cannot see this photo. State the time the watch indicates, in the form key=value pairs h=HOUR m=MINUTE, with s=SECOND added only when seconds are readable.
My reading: h=10 m=55 s=33
